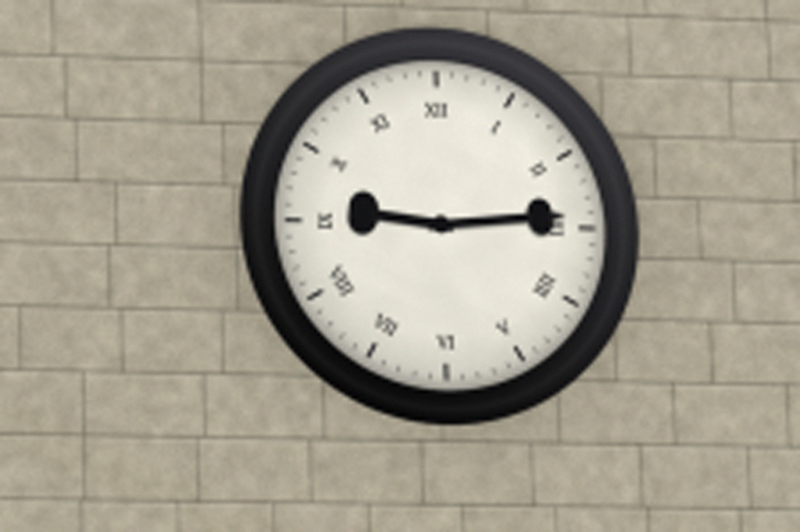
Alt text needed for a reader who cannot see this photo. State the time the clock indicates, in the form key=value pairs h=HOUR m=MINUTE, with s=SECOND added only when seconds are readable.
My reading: h=9 m=14
